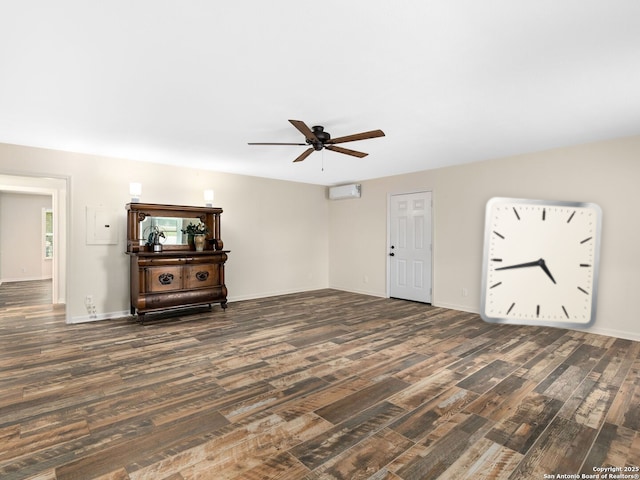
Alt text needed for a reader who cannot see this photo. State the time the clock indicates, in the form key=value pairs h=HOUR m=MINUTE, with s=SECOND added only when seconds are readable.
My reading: h=4 m=43
